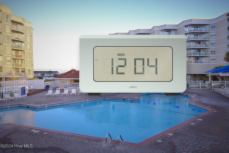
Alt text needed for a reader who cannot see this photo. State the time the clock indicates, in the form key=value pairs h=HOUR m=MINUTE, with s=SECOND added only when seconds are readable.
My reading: h=12 m=4
